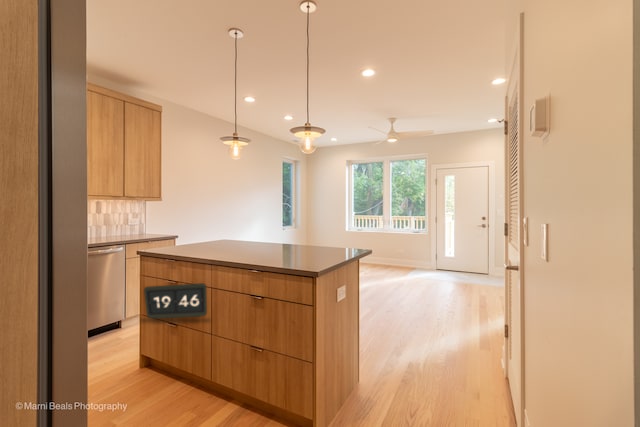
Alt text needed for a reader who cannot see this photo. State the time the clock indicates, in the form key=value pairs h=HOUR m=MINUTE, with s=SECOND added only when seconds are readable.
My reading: h=19 m=46
